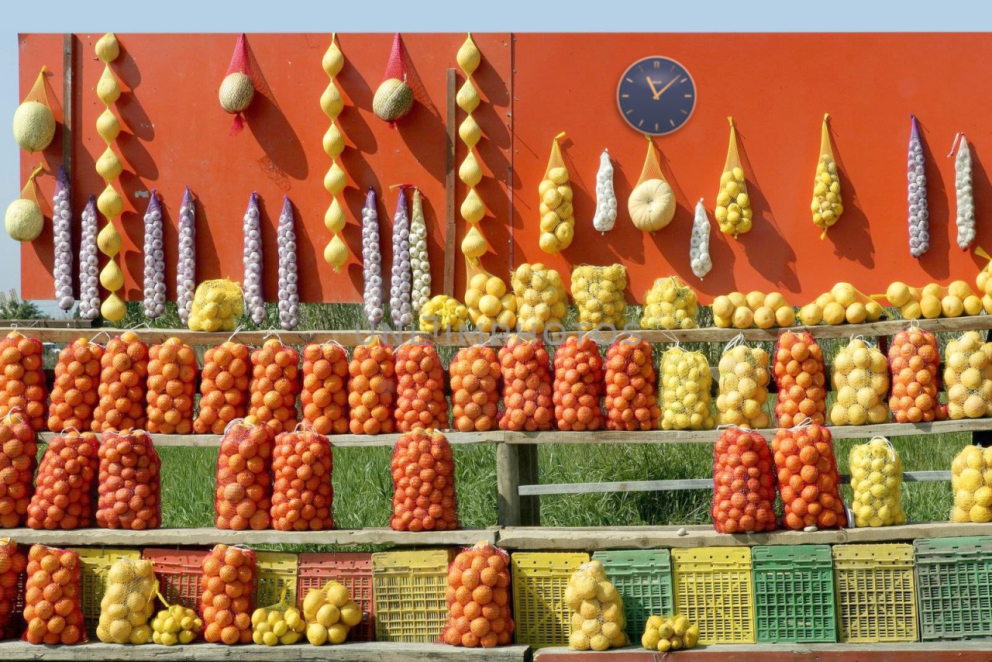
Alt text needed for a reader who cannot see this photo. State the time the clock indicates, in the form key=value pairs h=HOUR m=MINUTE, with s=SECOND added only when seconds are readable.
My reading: h=11 m=8
